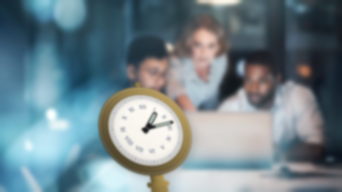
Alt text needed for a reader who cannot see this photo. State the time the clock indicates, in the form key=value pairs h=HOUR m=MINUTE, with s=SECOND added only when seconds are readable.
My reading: h=1 m=13
